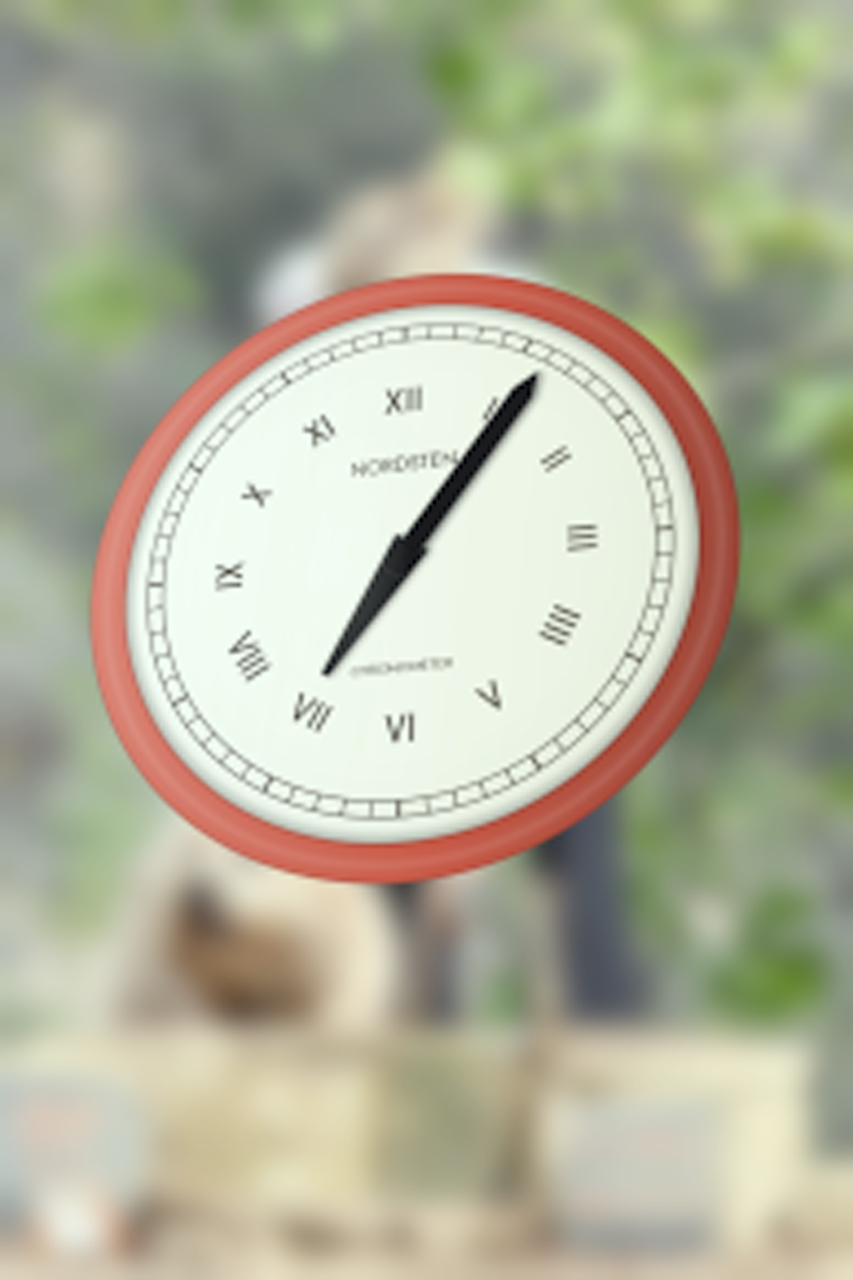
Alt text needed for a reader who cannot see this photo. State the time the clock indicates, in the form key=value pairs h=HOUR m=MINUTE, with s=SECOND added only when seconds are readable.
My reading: h=7 m=6
